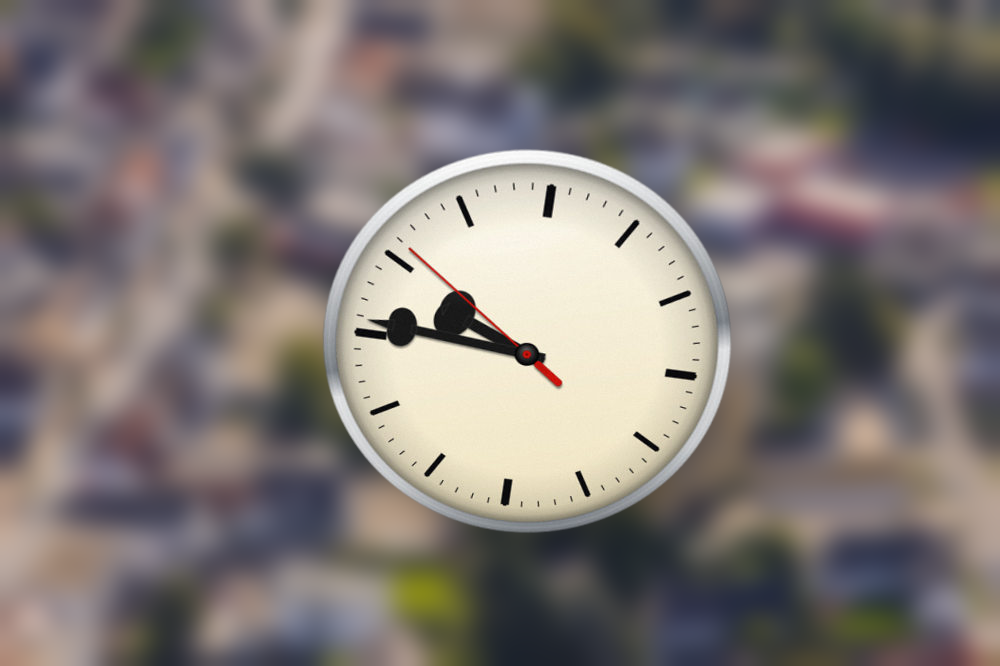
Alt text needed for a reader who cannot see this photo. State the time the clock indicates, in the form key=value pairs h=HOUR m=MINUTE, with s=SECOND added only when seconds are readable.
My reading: h=9 m=45 s=51
